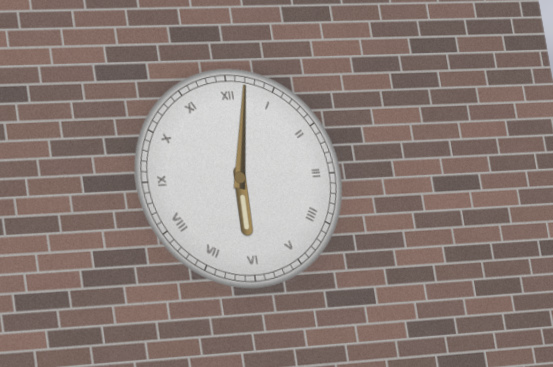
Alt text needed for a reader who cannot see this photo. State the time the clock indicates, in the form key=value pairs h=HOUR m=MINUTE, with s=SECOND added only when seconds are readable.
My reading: h=6 m=2
